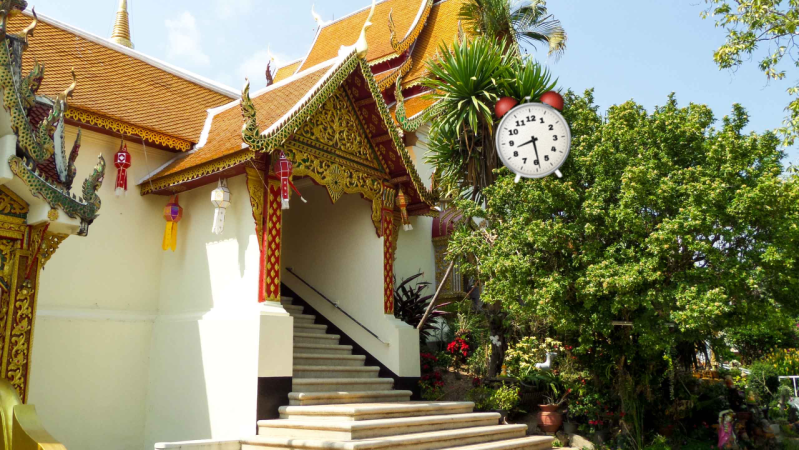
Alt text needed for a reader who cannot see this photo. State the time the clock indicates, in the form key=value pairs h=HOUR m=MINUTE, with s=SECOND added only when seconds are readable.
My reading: h=8 m=29
